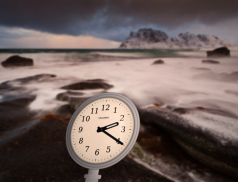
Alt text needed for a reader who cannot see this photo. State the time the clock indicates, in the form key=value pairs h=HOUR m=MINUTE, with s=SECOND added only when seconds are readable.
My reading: h=2 m=20
